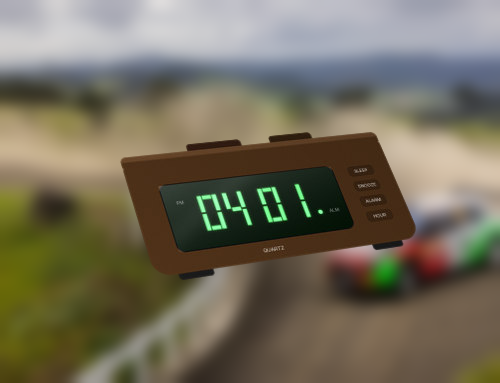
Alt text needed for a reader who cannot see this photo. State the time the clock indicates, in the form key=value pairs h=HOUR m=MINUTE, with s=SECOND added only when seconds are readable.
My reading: h=4 m=1
